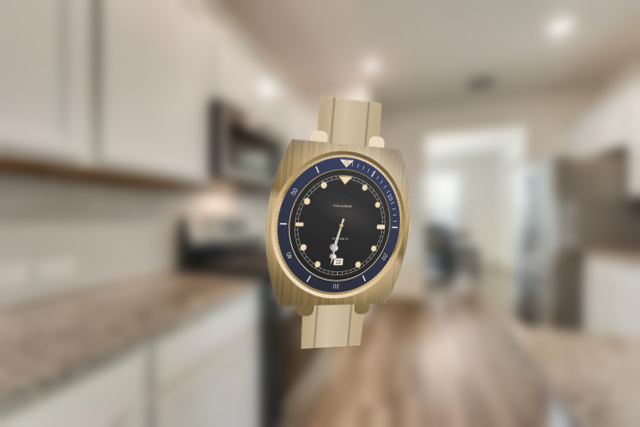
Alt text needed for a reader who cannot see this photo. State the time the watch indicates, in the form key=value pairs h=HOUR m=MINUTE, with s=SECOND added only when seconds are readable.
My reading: h=6 m=32
